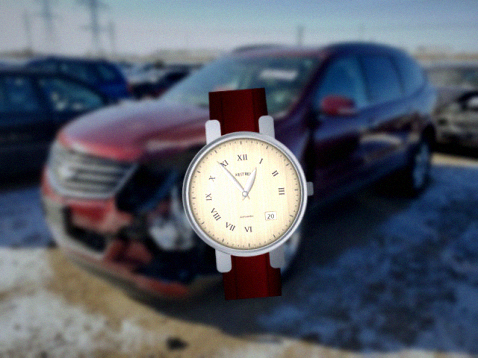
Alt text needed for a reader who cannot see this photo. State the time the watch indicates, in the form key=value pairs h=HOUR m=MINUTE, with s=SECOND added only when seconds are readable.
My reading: h=12 m=54
